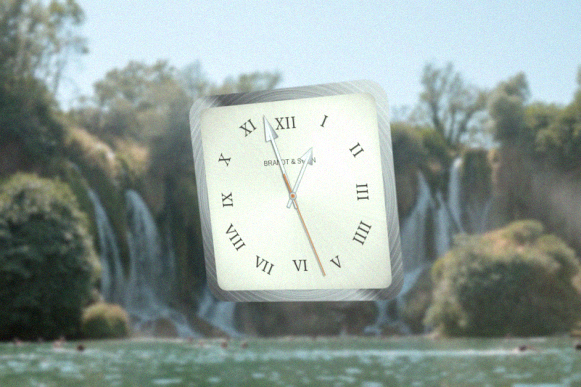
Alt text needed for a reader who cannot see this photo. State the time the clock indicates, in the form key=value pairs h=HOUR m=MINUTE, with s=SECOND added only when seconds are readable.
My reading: h=12 m=57 s=27
